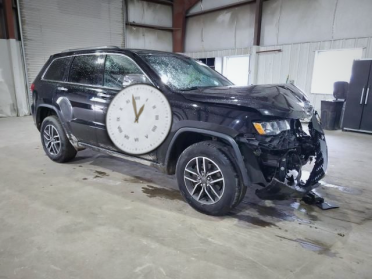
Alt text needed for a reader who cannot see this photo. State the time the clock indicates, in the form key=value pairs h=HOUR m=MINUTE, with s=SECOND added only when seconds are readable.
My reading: h=12 m=58
